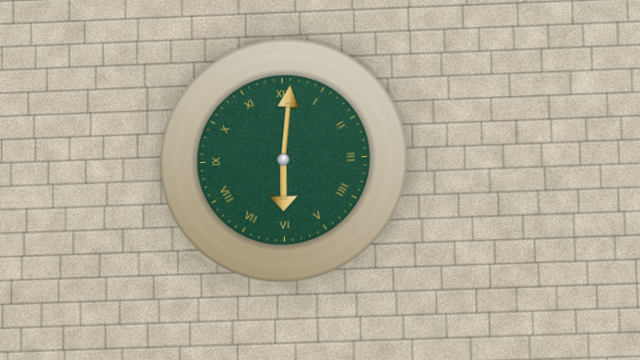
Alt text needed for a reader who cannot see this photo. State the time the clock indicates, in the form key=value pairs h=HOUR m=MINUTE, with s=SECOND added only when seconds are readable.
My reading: h=6 m=1
